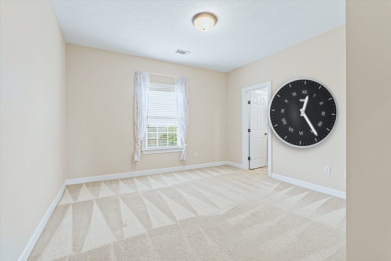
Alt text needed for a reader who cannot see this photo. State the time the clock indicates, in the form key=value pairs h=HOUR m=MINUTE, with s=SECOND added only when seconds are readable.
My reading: h=12 m=24
